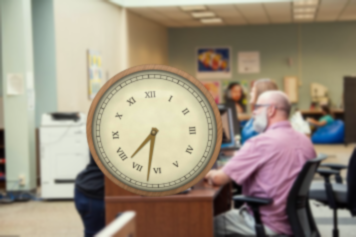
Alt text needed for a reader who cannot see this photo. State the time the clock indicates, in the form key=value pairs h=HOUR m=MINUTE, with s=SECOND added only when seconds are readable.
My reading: h=7 m=32
